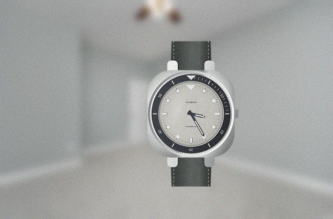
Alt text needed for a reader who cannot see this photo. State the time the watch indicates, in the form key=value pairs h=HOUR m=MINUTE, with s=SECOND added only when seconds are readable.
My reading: h=3 m=25
